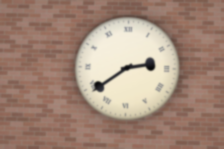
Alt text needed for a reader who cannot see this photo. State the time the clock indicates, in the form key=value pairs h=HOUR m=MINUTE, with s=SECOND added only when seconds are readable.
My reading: h=2 m=39
